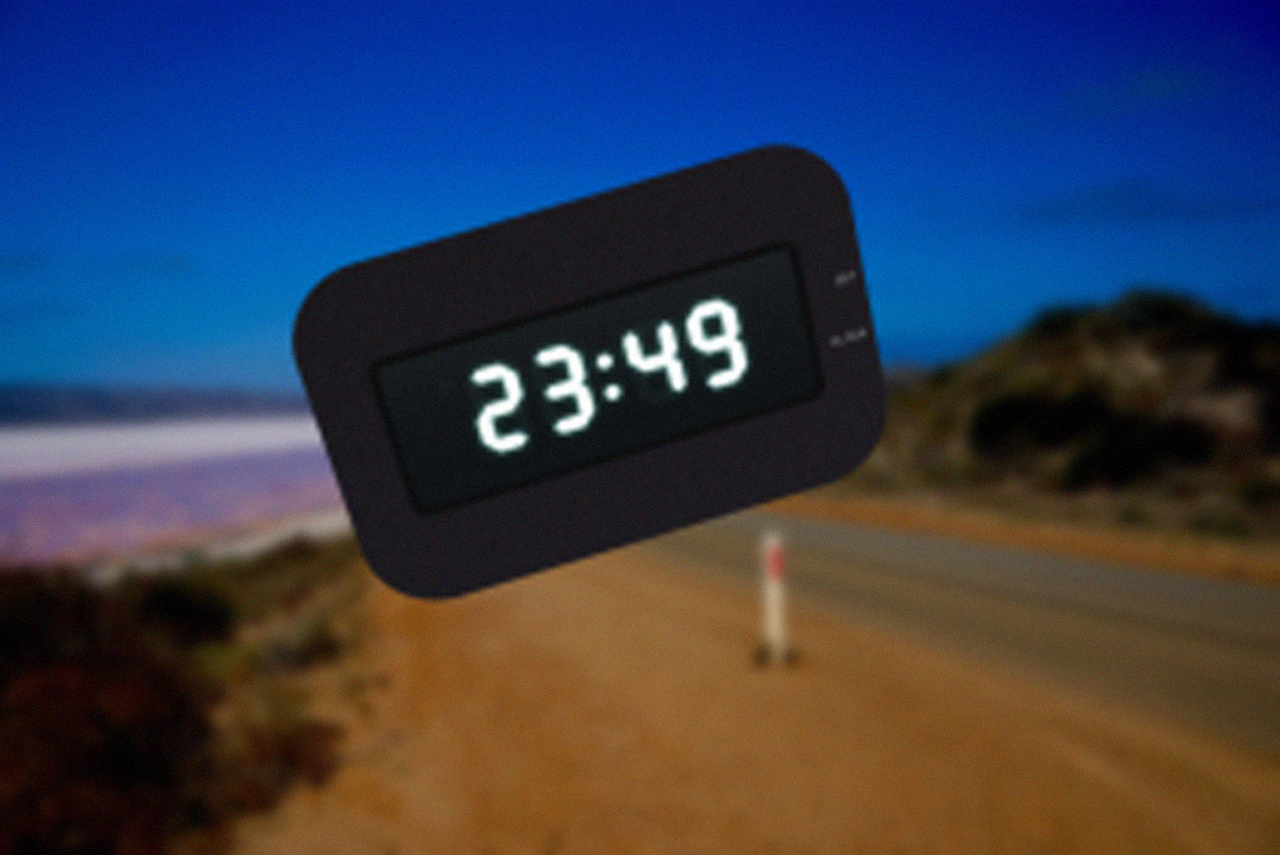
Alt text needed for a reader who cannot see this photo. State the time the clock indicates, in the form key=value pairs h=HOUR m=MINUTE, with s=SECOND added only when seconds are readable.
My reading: h=23 m=49
